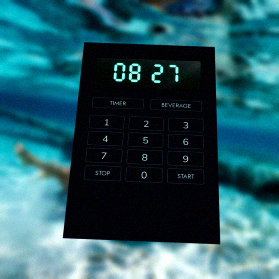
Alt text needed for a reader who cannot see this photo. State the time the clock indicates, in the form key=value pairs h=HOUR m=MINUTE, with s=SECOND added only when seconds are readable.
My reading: h=8 m=27
